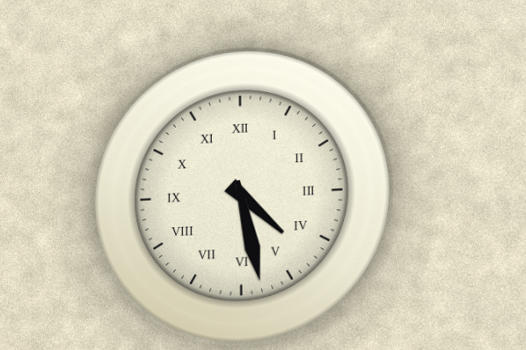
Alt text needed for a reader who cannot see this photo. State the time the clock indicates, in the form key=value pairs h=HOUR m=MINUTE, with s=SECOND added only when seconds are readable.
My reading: h=4 m=28
